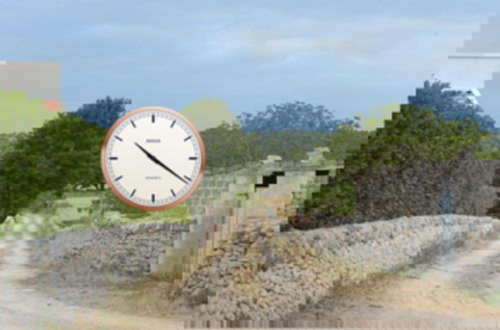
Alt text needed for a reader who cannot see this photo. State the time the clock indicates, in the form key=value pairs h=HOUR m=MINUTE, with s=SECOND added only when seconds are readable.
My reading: h=10 m=21
